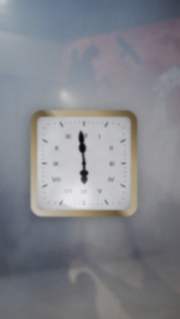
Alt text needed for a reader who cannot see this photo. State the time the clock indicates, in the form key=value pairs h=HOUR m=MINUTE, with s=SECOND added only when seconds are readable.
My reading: h=5 m=59
